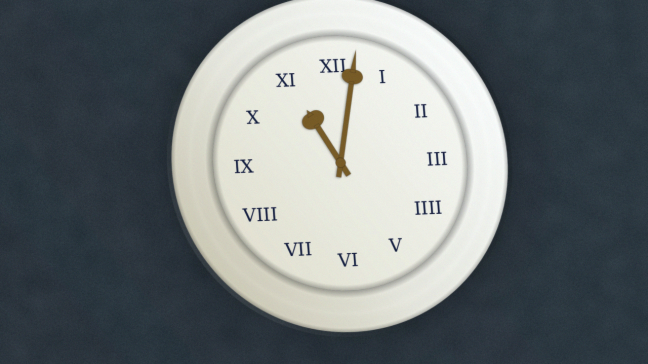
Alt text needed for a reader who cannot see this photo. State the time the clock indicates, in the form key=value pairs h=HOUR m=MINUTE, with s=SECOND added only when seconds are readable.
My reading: h=11 m=2
